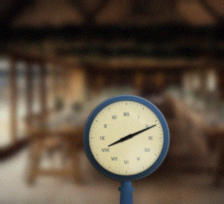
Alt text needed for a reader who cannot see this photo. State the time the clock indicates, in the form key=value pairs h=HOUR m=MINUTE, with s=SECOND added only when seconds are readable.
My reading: h=8 m=11
